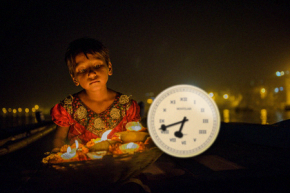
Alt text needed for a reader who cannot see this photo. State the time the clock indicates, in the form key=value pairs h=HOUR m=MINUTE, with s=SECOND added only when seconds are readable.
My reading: h=6 m=42
